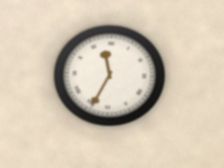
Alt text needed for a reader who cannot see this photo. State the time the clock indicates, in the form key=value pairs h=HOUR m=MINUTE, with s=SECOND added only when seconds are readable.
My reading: h=11 m=34
